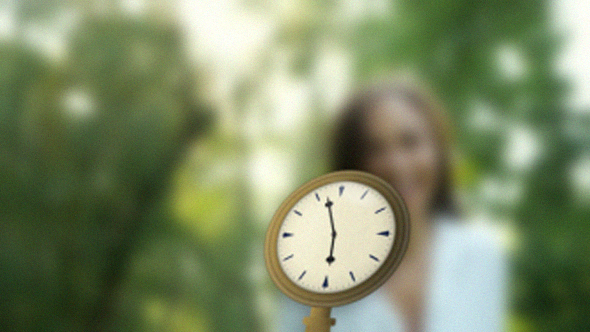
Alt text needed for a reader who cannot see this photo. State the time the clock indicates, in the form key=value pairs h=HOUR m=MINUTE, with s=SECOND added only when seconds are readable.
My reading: h=5 m=57
